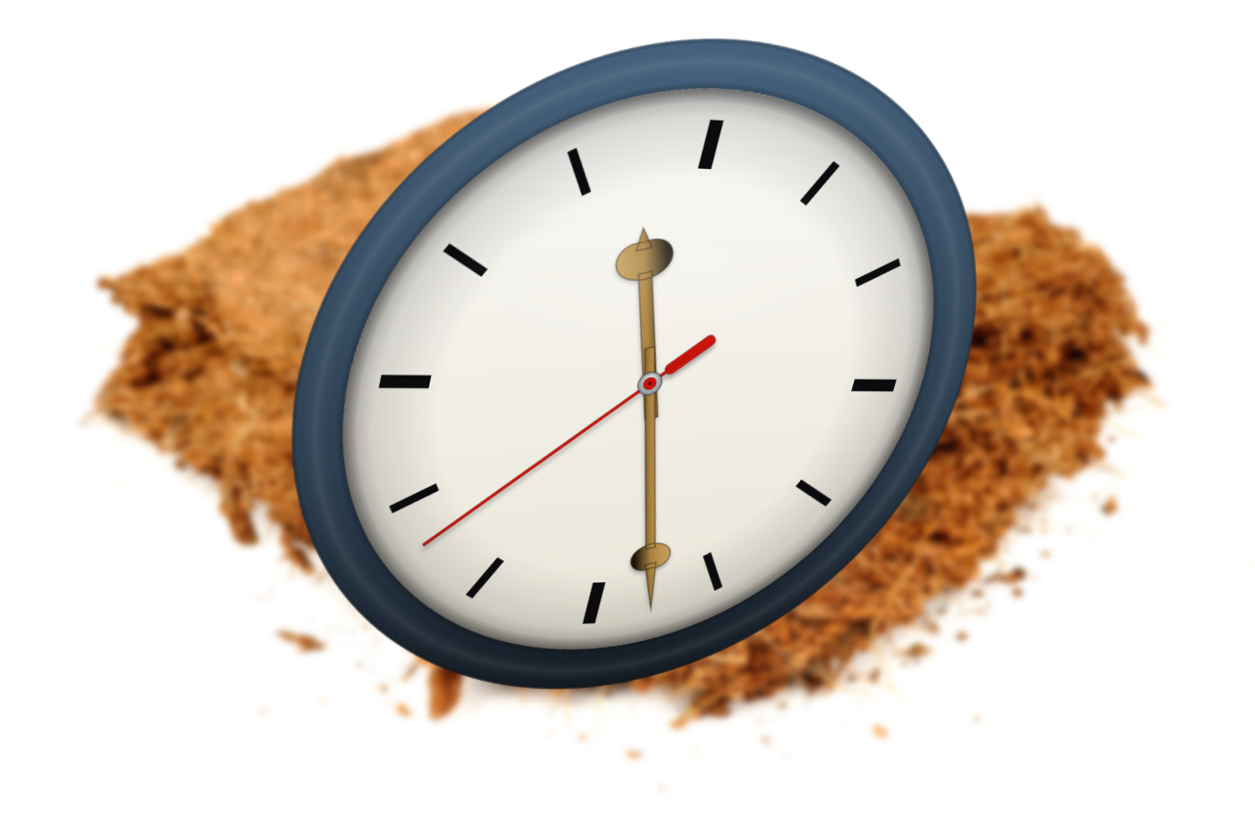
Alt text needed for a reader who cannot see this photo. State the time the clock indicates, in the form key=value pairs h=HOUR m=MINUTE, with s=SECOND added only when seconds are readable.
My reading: h=11 m=27 s=38
